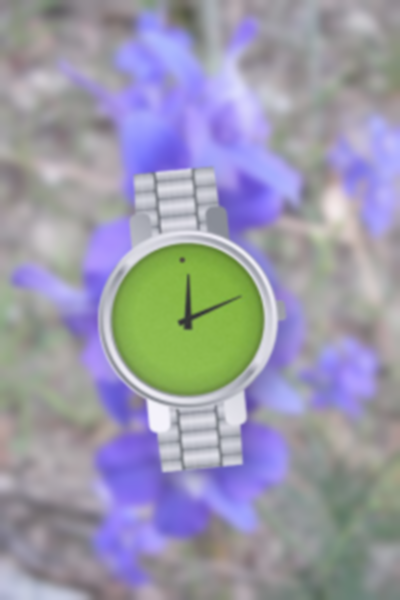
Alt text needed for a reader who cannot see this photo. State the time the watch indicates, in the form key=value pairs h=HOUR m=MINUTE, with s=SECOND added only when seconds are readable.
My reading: h=12 m=12
